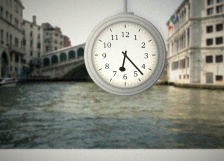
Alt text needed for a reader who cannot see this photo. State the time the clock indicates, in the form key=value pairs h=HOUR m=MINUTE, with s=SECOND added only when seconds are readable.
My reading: h=6 m=23
